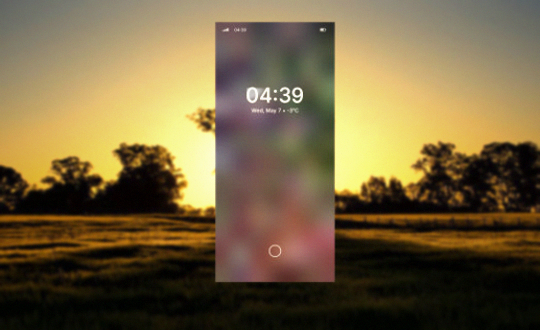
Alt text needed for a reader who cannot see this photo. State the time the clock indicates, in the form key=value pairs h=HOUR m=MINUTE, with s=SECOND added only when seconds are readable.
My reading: h=4 m=39
